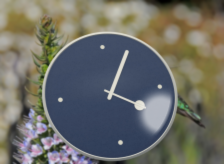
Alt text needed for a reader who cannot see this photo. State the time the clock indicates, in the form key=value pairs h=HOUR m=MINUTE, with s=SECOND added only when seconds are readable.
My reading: h=4 m=5
